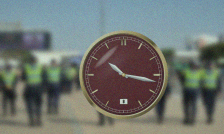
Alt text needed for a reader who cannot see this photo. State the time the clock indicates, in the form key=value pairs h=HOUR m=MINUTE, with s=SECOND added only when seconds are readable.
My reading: h=10 m=17
